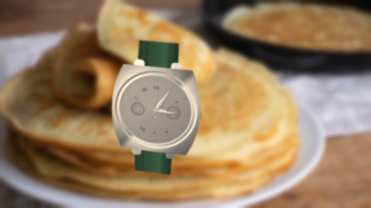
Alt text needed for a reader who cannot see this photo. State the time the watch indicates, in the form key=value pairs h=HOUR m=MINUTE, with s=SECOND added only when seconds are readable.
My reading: h=3 m=5
